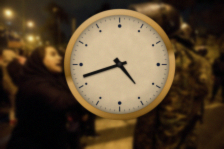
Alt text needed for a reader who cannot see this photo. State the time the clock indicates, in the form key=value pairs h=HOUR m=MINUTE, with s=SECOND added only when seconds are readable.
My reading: h=4 m=42
